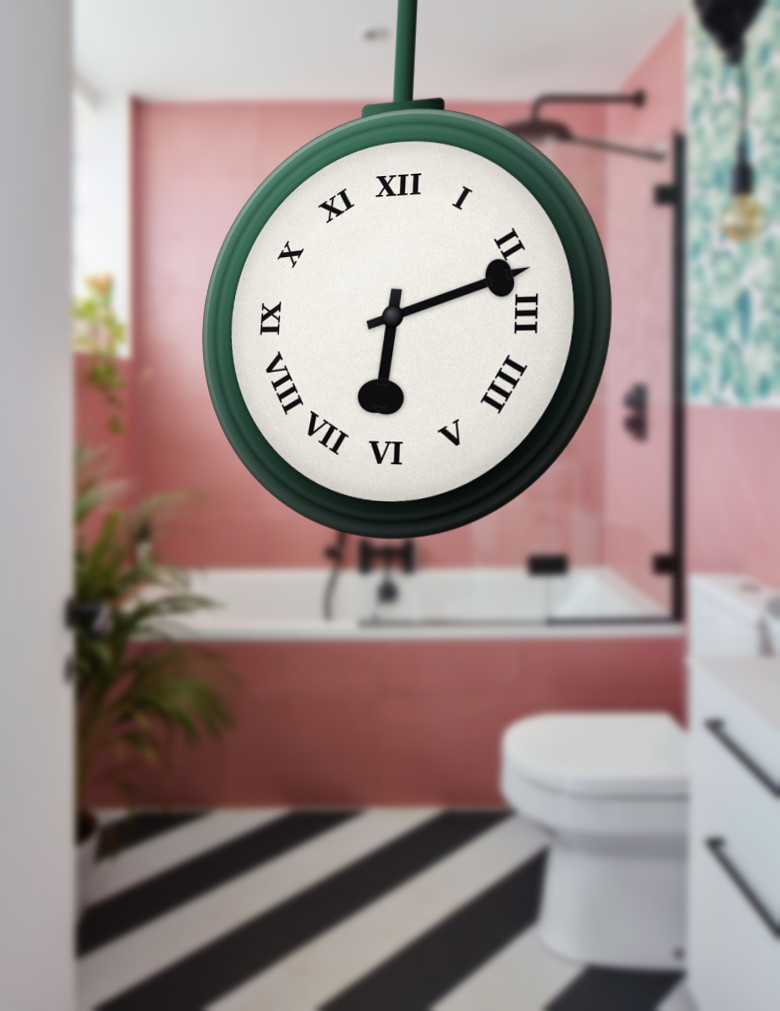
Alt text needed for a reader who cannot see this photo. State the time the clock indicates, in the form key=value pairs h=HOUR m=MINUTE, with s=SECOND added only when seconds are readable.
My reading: h=6 m=12
